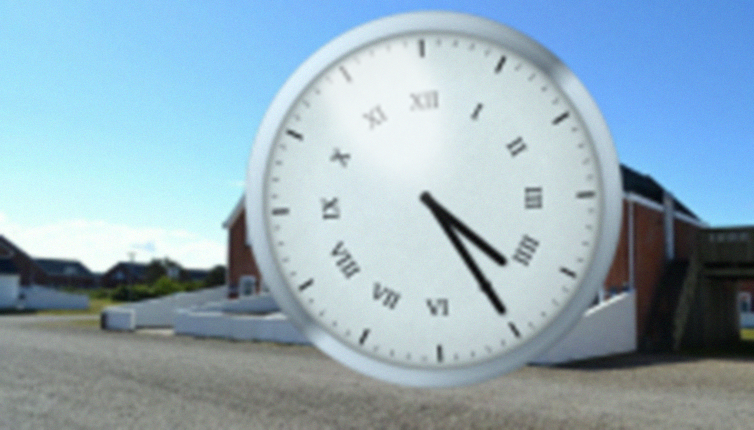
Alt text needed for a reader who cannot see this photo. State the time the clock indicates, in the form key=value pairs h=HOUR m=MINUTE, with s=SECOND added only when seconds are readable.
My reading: h=4 m=25
